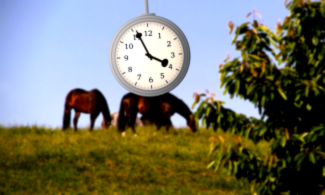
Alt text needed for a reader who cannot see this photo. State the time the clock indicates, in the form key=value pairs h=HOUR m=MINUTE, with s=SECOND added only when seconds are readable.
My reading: h=3 m=56
